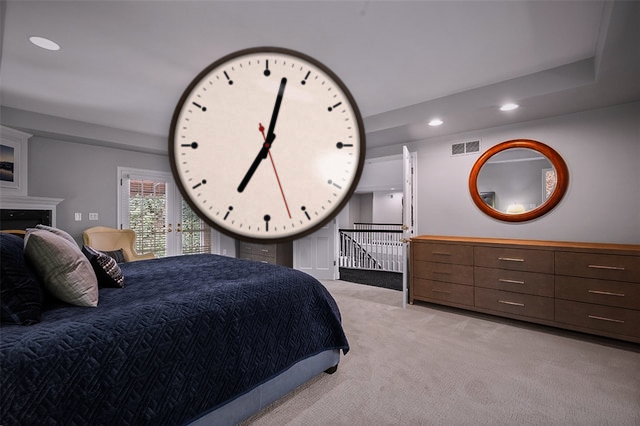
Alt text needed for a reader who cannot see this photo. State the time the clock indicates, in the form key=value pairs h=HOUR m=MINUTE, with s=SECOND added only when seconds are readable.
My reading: h=7 m=2 s=27
